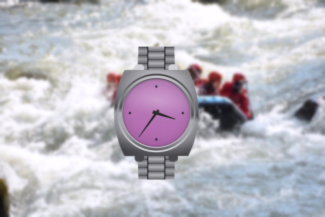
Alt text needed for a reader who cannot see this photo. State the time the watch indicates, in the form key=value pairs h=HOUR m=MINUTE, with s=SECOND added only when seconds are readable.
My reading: h=3 m=36
